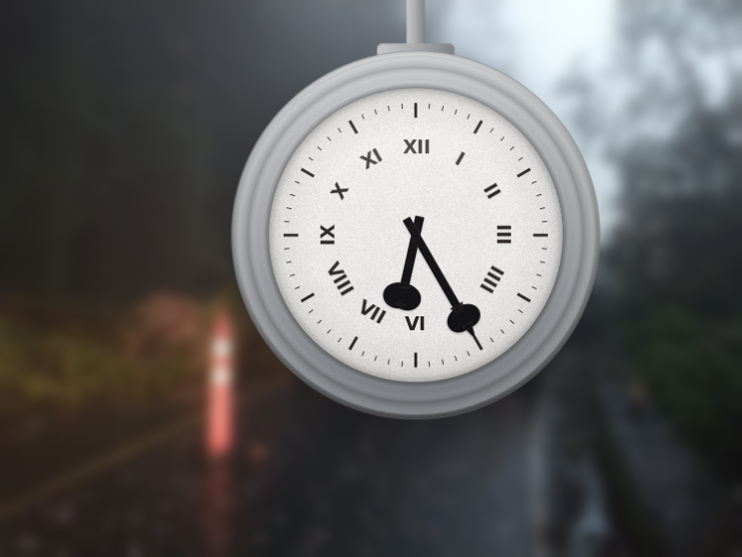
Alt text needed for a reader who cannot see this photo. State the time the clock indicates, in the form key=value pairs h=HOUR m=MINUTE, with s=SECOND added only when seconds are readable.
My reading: h=6 m=25
